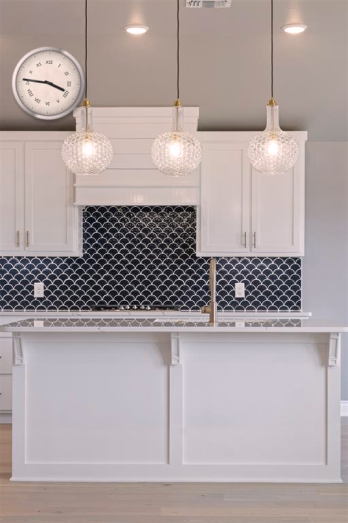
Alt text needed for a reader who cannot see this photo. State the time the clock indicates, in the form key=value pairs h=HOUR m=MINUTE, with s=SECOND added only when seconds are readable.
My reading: h=3 m=46
